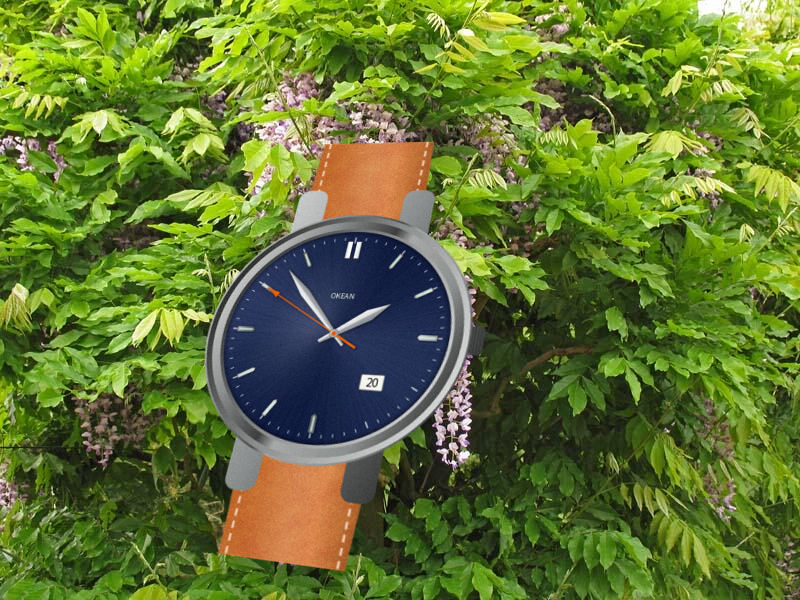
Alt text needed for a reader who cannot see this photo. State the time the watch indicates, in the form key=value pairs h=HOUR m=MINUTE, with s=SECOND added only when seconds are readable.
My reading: h=1 m=52 s=50
